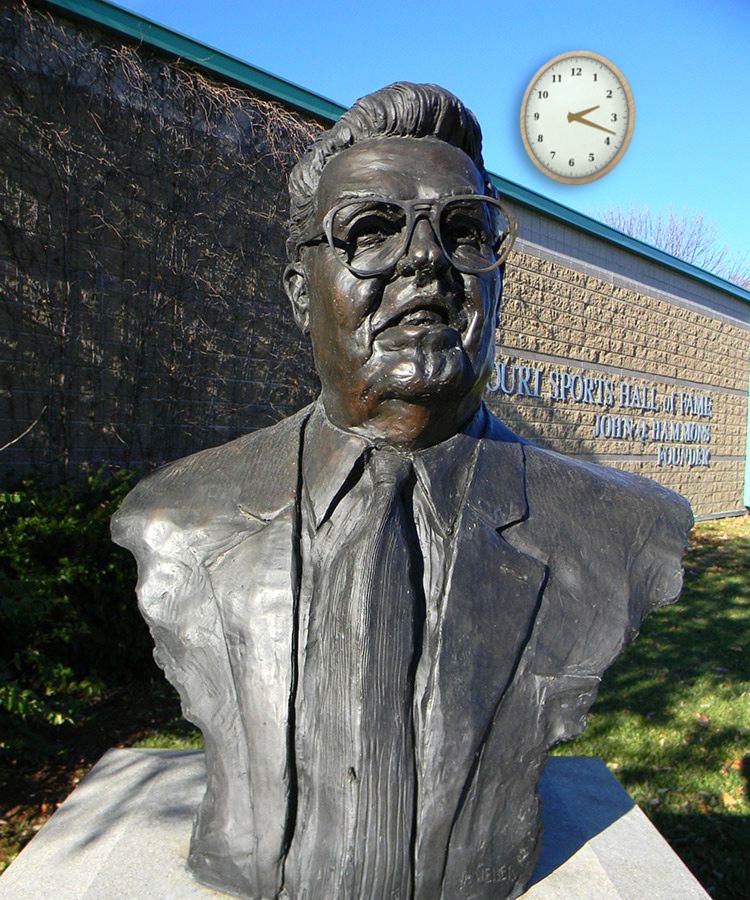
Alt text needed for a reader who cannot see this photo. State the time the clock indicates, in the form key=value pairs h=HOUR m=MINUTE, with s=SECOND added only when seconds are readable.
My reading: h=2 m=18
